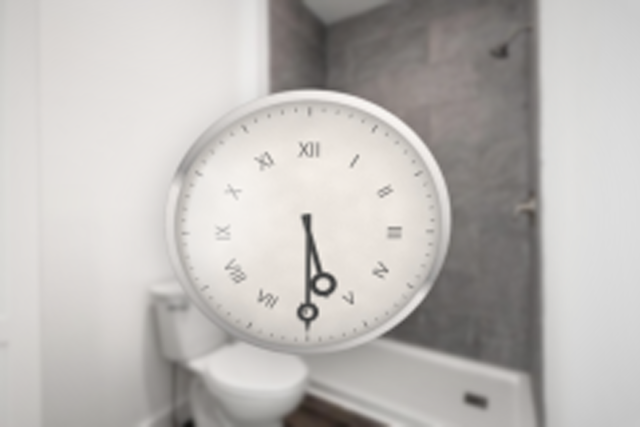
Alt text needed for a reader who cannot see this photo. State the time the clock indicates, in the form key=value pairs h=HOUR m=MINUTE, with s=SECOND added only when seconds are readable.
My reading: h=5 m=30
